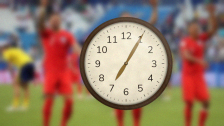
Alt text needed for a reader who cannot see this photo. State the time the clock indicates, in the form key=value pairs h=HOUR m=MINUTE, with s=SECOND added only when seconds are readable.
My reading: h=7 m=5
